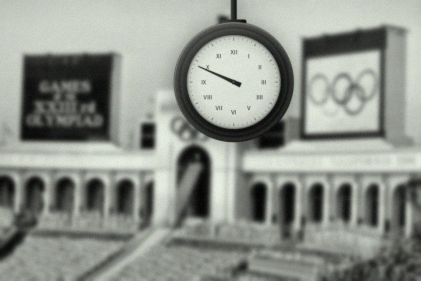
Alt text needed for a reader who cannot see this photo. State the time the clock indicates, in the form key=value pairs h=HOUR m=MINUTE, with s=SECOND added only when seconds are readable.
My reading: h=9 m=49
